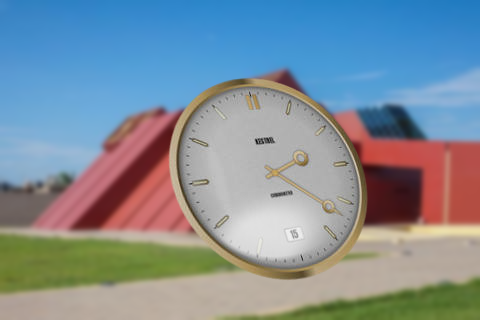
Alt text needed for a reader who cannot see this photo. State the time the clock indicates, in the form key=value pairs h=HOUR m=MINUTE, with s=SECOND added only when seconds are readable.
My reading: h=2 m=22
